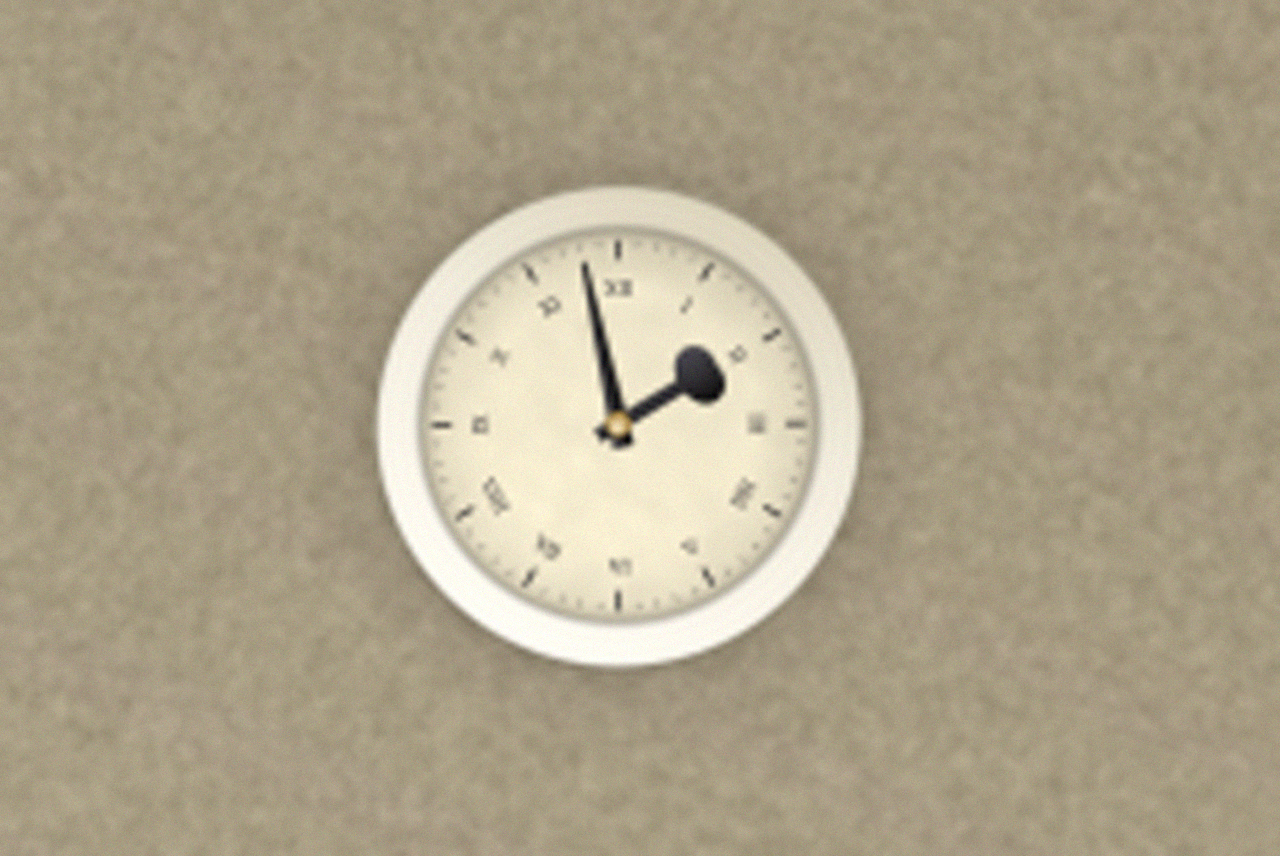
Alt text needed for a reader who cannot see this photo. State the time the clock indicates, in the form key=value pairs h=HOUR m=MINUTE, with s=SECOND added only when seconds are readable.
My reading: h=1 m=58
